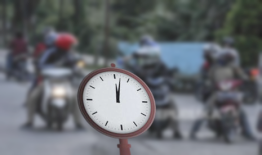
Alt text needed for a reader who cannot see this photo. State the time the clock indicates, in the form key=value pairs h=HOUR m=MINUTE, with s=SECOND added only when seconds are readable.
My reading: h=12 m=2
